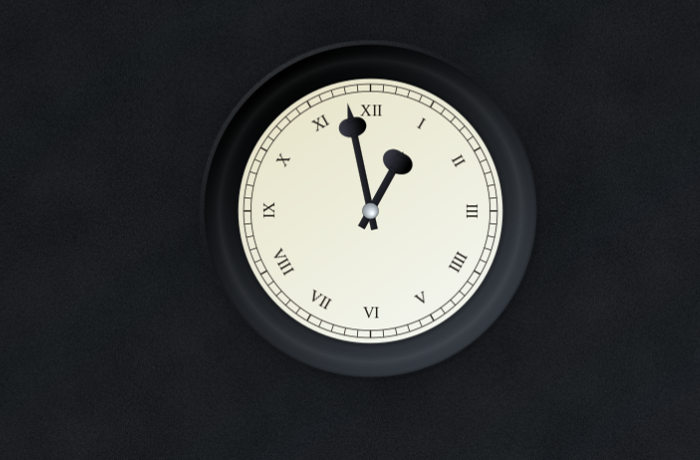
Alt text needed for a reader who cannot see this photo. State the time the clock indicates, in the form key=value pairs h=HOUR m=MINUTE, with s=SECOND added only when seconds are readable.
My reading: h=12 m=58
